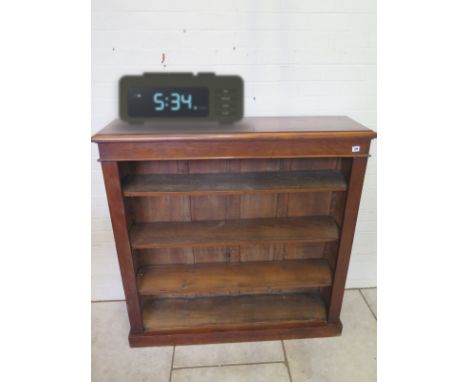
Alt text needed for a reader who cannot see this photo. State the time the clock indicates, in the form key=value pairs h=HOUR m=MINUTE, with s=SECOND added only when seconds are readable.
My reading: h=5 m=34
